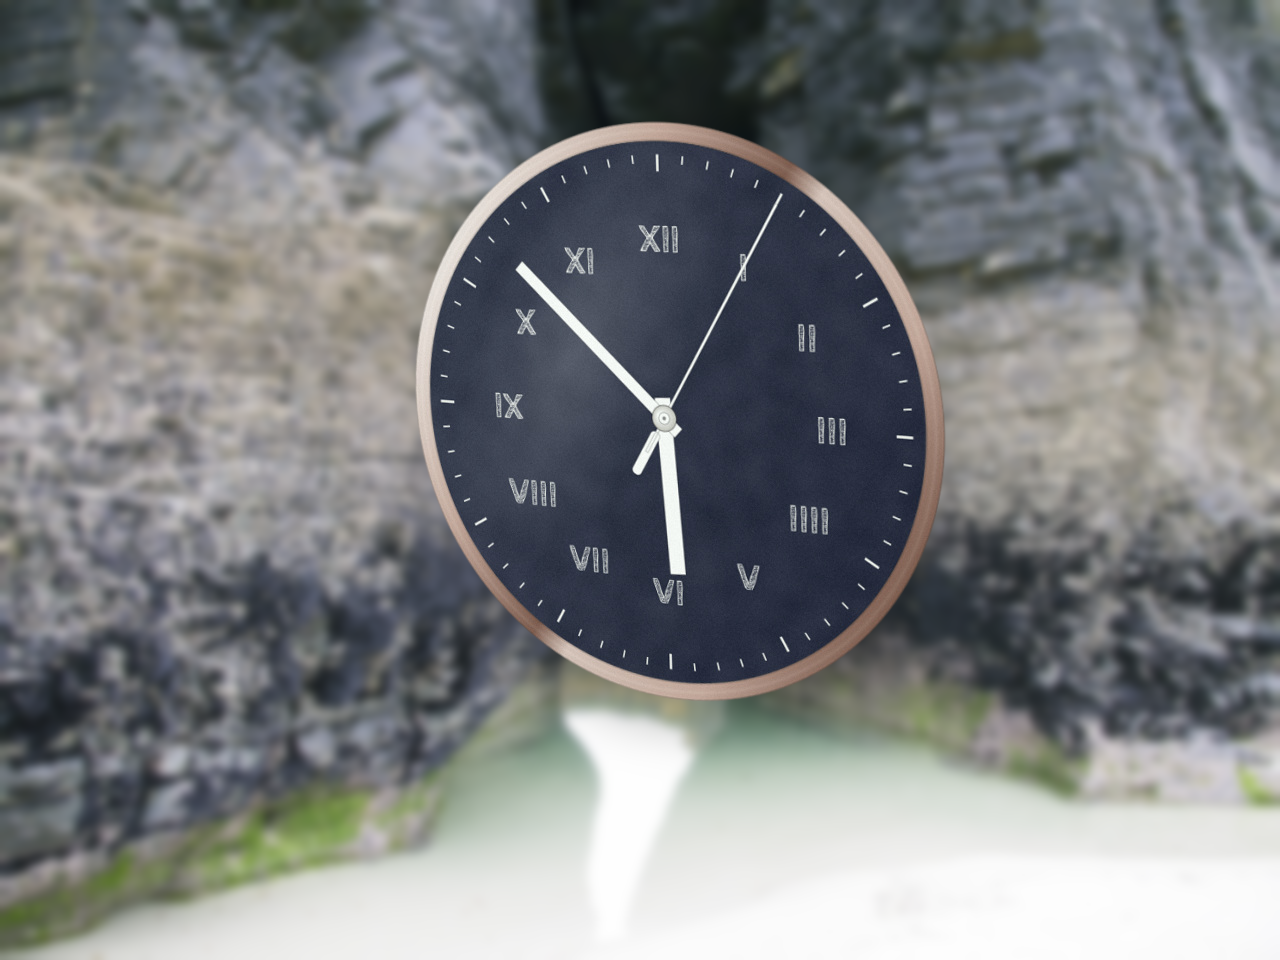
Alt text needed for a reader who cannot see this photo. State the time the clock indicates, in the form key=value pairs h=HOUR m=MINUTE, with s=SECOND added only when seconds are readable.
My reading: h=5 m=52 s=5
